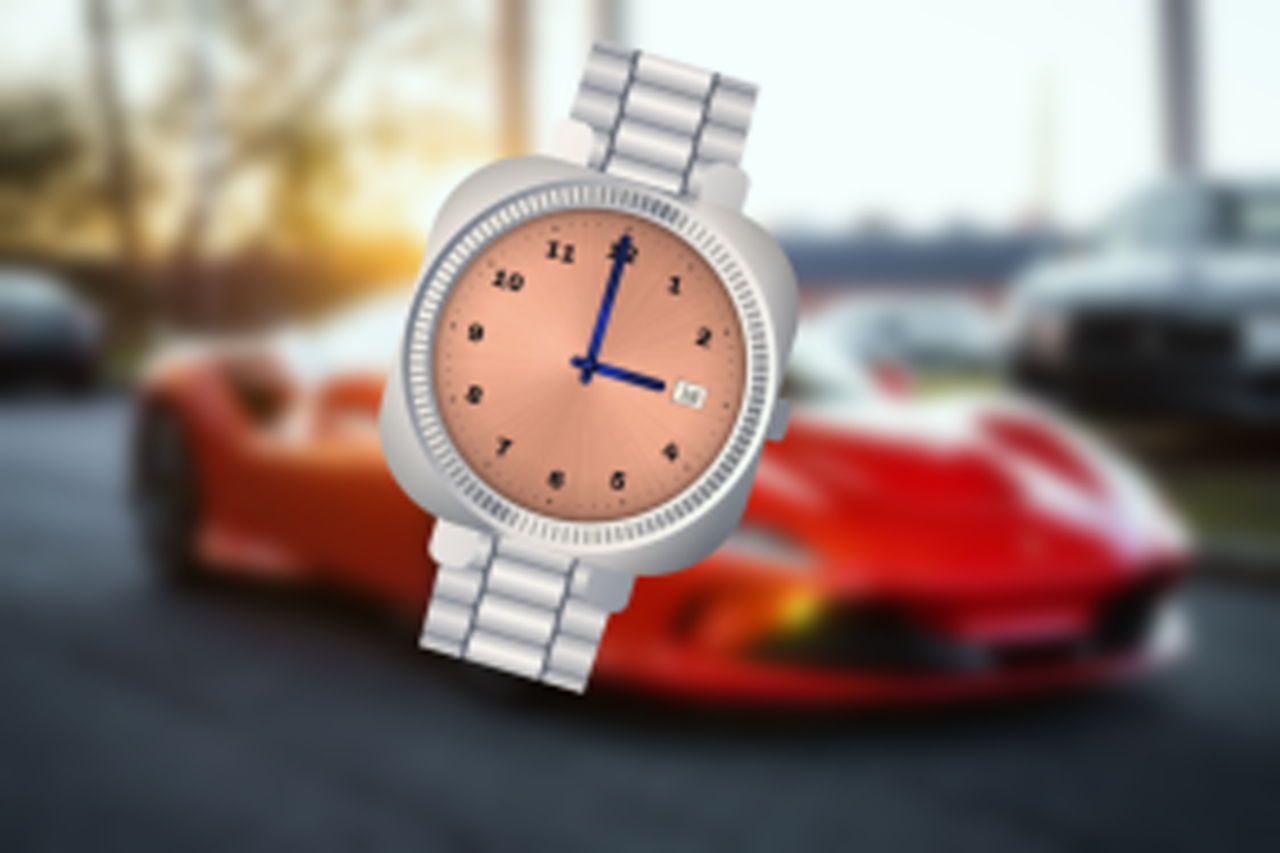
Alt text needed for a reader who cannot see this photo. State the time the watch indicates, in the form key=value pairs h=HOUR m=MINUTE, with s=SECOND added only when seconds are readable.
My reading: h=3 m=0
